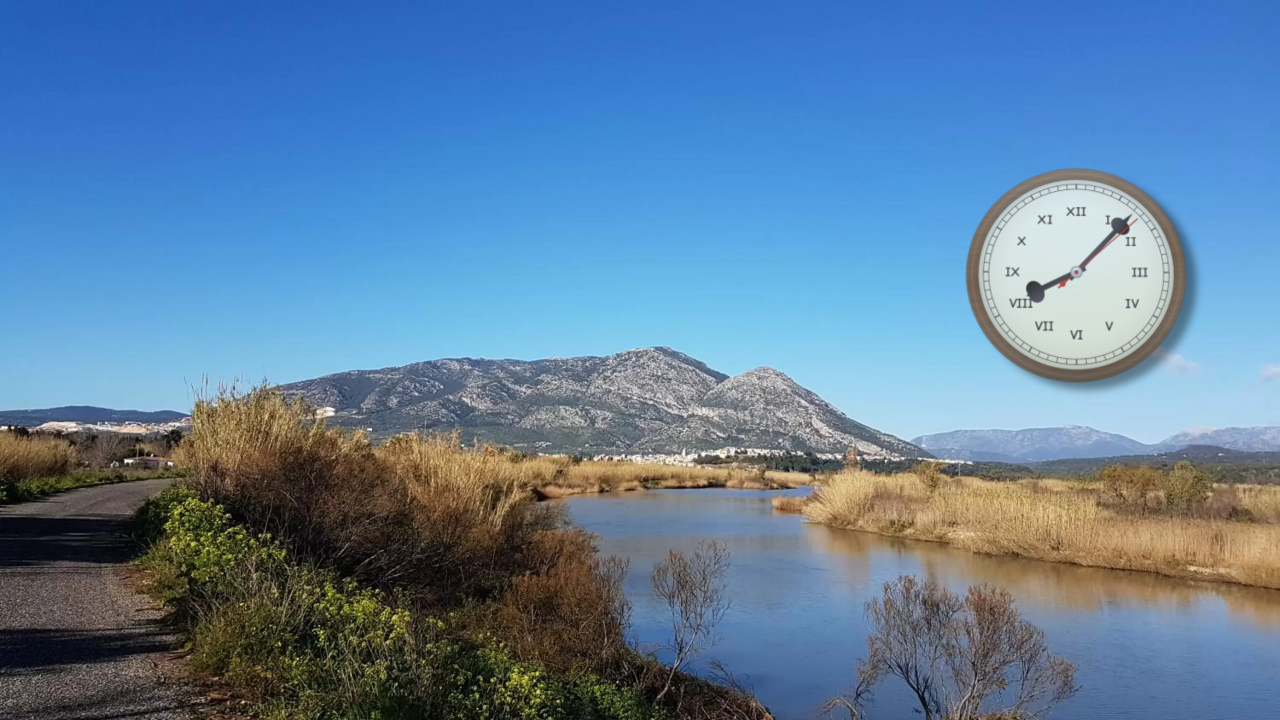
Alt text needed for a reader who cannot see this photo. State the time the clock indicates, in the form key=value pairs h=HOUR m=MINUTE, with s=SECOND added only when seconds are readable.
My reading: h=8 m=7 s=8
